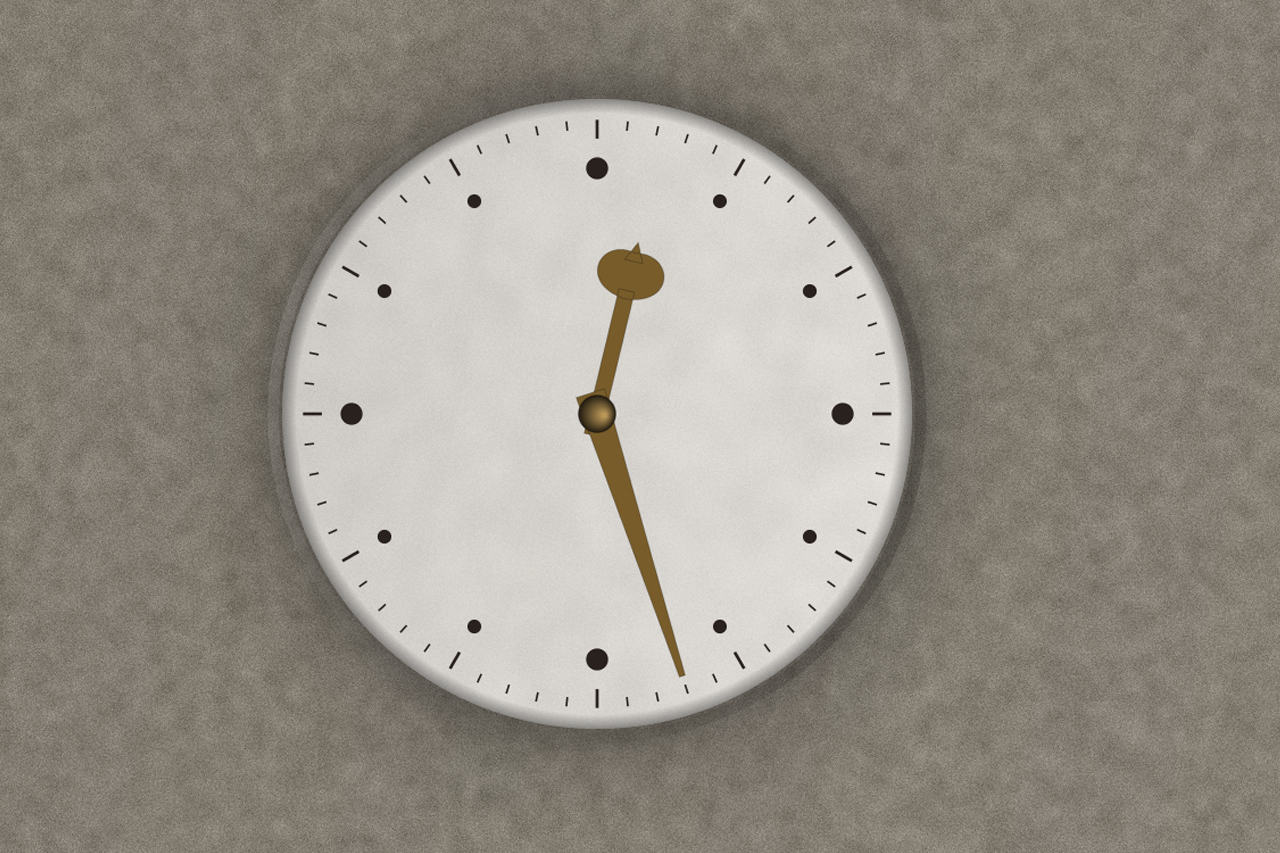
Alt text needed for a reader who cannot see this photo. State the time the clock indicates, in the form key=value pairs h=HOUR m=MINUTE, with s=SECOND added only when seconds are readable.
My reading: h=12 m=27
